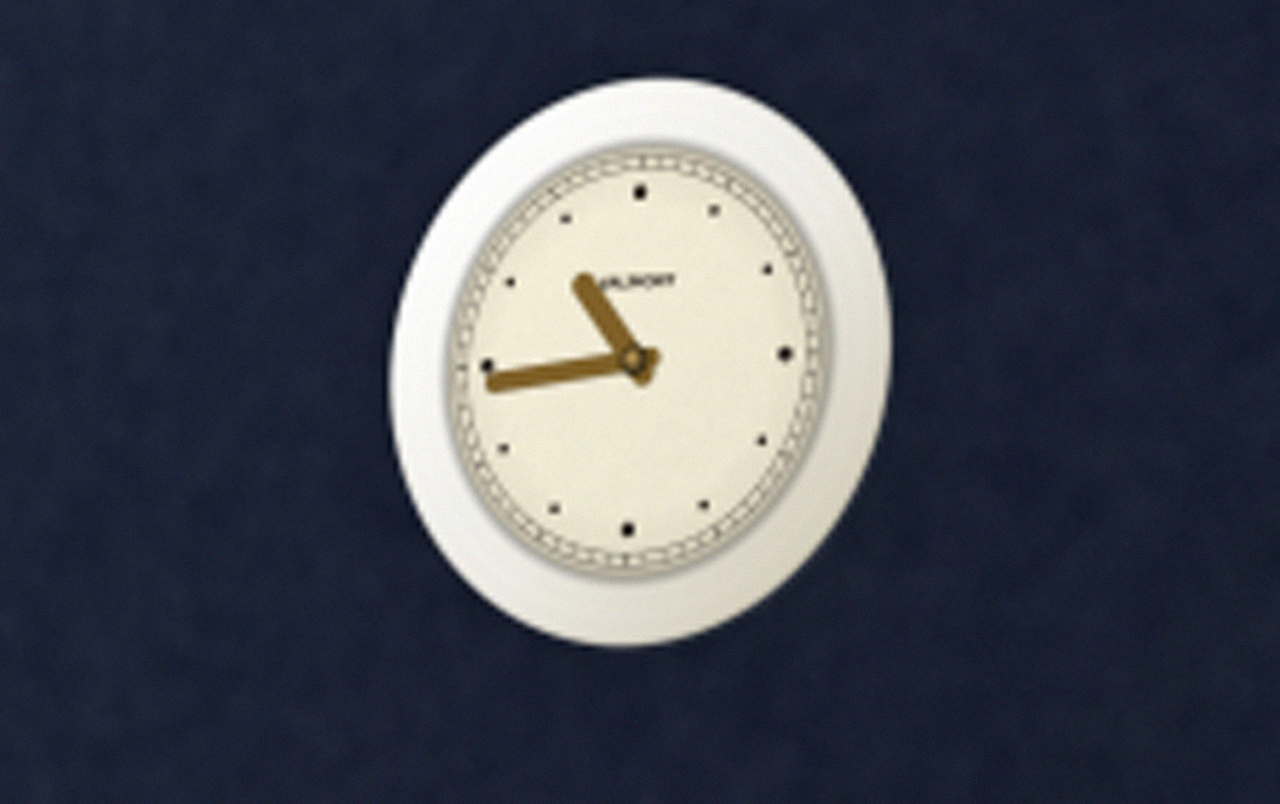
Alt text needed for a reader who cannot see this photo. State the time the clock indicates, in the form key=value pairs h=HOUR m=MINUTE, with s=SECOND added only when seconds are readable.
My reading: h=10 m=44
